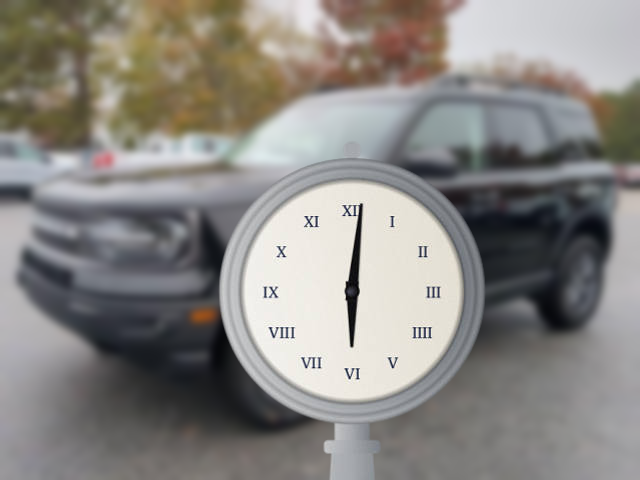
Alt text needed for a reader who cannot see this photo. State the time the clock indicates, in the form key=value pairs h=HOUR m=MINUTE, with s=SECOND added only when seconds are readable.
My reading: h=6 m=1
